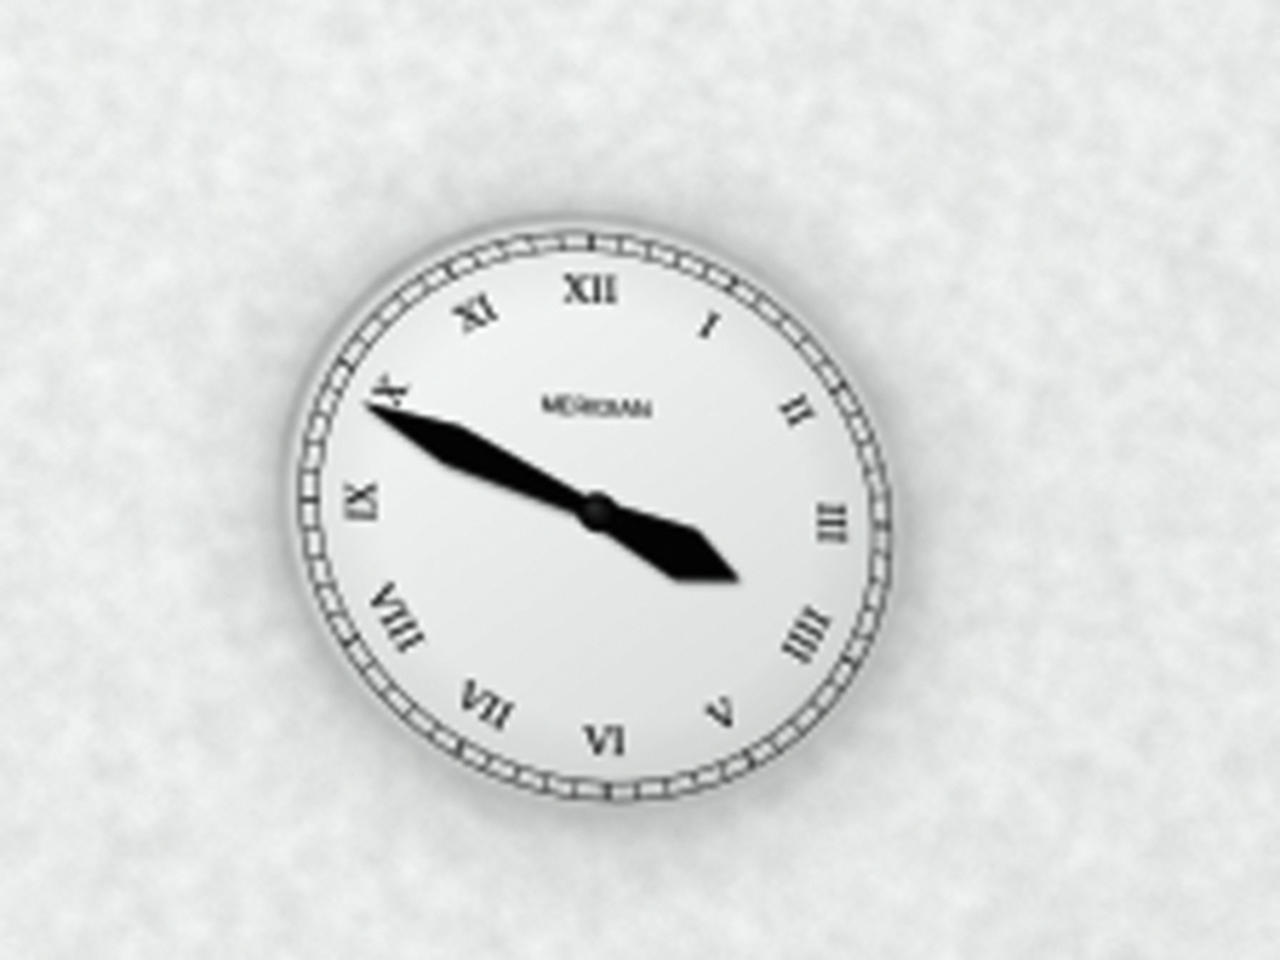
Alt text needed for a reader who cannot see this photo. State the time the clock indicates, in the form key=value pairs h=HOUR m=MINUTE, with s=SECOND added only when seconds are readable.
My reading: h=3 m=49
